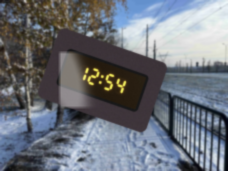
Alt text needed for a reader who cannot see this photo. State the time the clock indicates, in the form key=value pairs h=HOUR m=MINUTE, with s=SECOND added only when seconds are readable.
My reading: h=12 m=54
